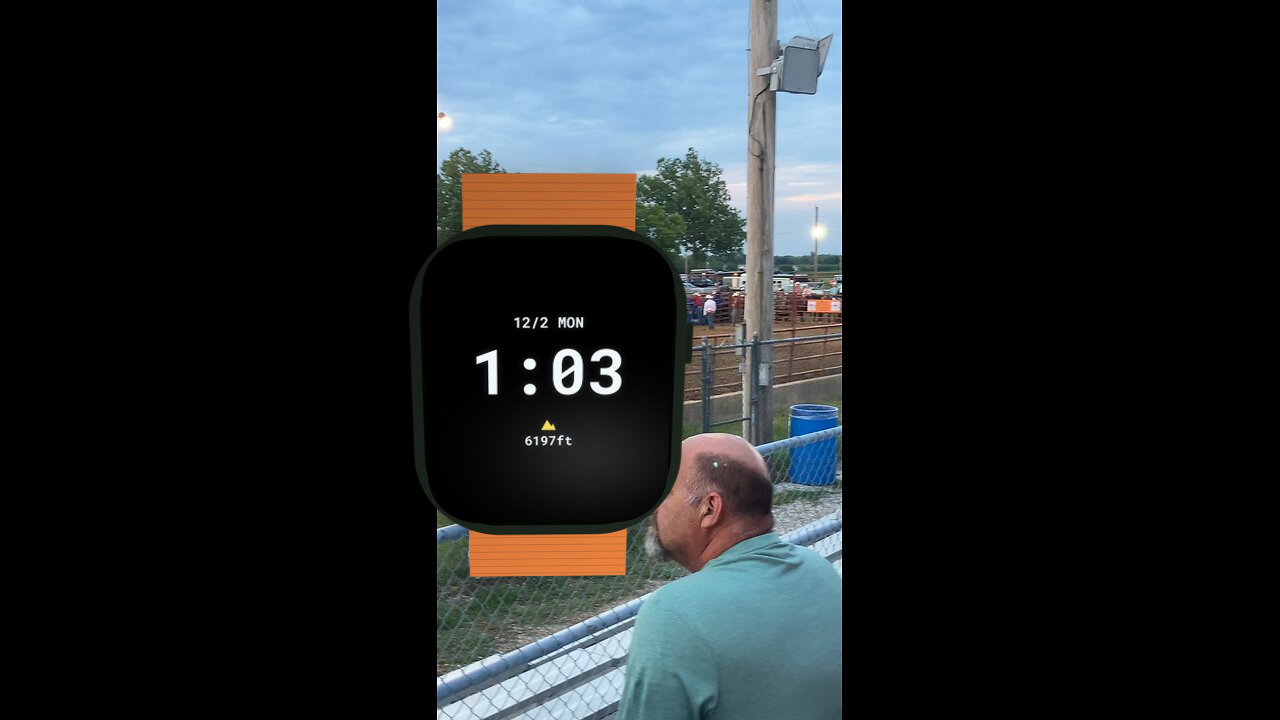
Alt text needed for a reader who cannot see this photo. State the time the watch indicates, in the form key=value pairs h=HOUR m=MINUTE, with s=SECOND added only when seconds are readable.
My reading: h=1 m=3
